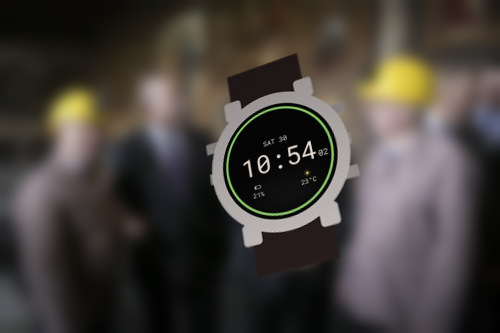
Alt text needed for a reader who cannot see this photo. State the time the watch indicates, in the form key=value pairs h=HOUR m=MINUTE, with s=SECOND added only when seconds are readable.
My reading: h=10 m=54 s=2
